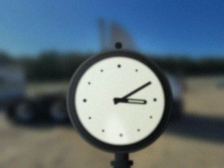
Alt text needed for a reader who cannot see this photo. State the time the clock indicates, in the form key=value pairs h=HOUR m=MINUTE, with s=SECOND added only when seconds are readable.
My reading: h=3 m=10
